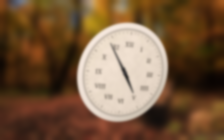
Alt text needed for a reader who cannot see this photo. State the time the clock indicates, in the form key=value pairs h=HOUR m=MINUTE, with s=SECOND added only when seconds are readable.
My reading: h=4 m=54
